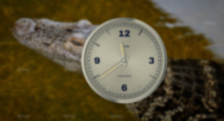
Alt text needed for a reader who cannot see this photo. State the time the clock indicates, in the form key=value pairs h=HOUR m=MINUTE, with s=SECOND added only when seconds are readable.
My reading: h=11 m=39
